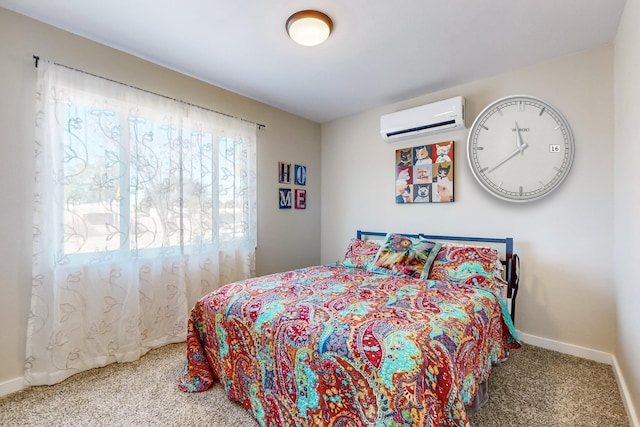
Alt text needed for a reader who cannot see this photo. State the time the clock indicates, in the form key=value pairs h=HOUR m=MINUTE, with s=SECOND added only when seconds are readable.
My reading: h=11 m=39
